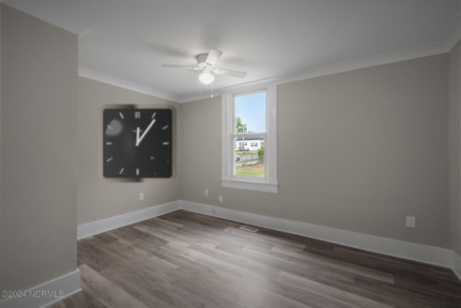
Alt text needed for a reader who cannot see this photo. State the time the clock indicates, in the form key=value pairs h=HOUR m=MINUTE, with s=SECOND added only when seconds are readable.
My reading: h=12 m=6
